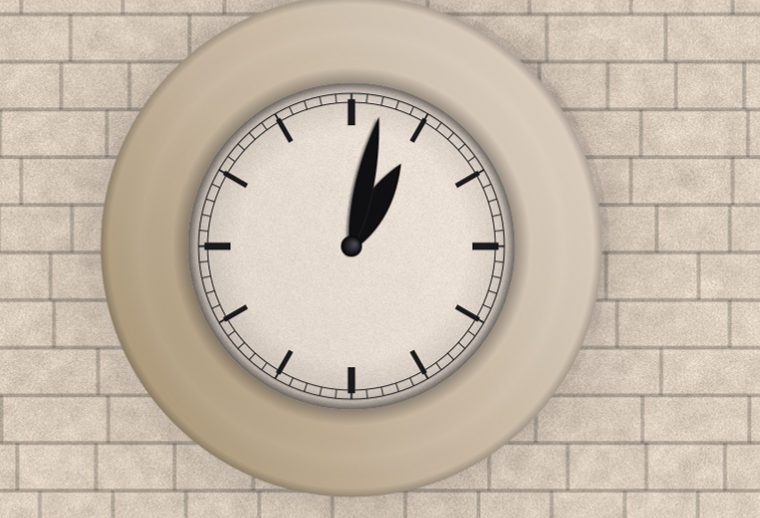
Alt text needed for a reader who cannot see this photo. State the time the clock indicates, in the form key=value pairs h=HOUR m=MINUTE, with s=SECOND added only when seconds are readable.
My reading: h=1 m=2
